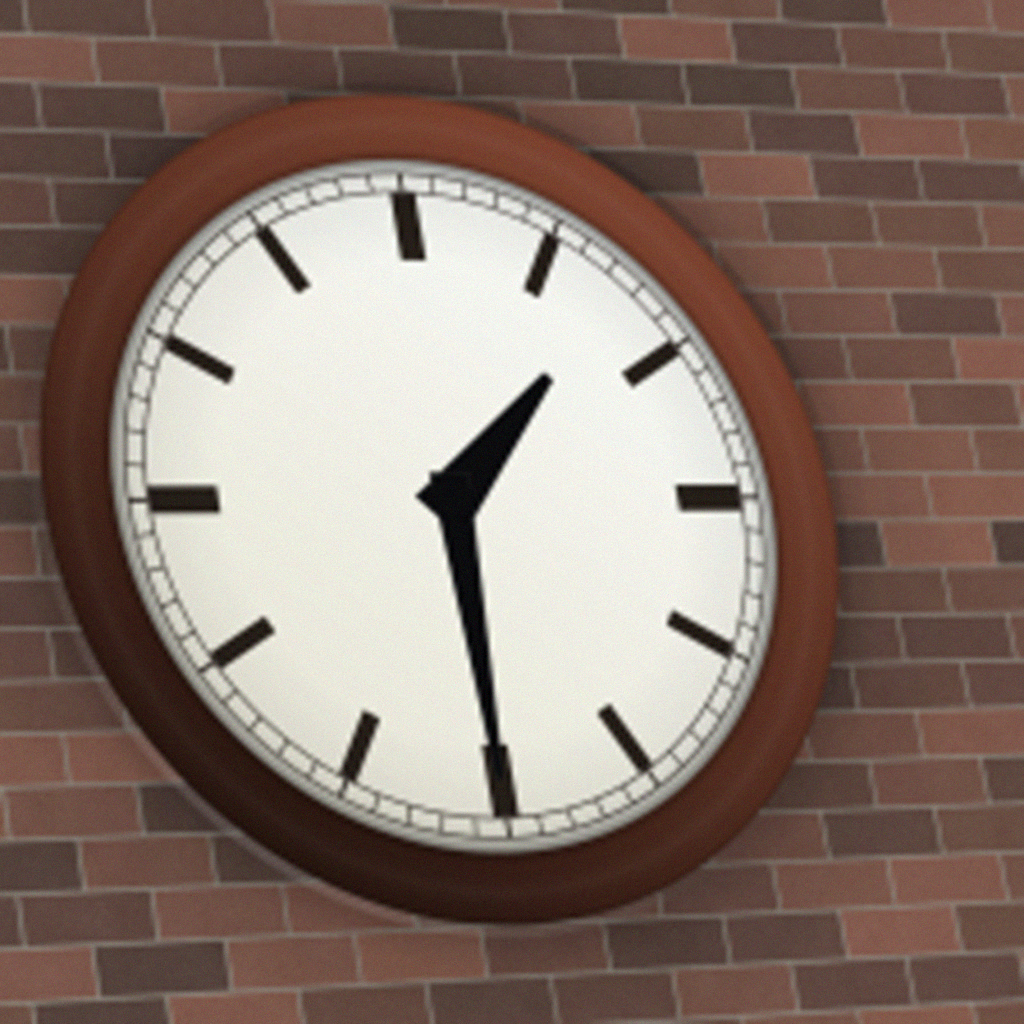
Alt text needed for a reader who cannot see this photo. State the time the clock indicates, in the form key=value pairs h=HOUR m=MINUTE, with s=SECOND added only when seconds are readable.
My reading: h=1 m=30
